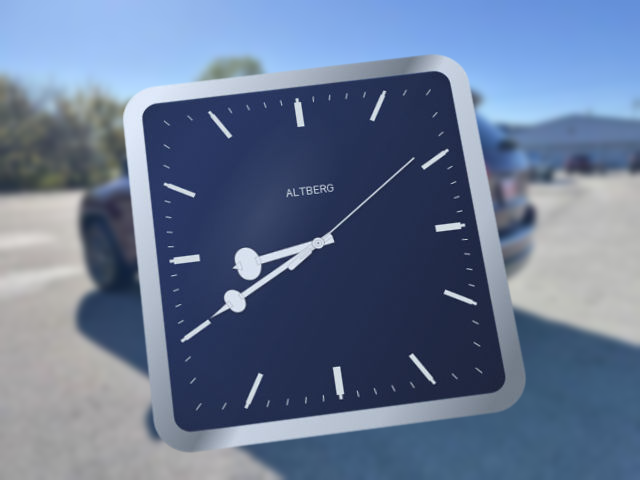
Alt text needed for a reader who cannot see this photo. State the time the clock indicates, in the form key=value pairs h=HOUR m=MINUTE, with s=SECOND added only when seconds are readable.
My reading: h=8 m=40 s=9
